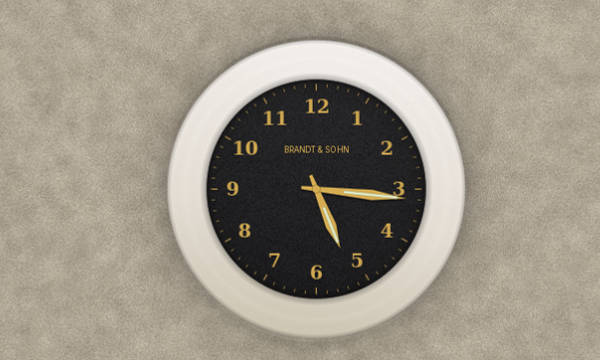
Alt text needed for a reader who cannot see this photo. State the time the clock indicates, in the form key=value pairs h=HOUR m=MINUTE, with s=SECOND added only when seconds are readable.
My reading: h=5 m=16
